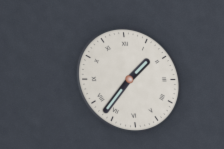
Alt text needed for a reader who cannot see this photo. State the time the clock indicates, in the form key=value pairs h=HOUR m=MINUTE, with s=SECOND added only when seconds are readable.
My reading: h=1 m=37
